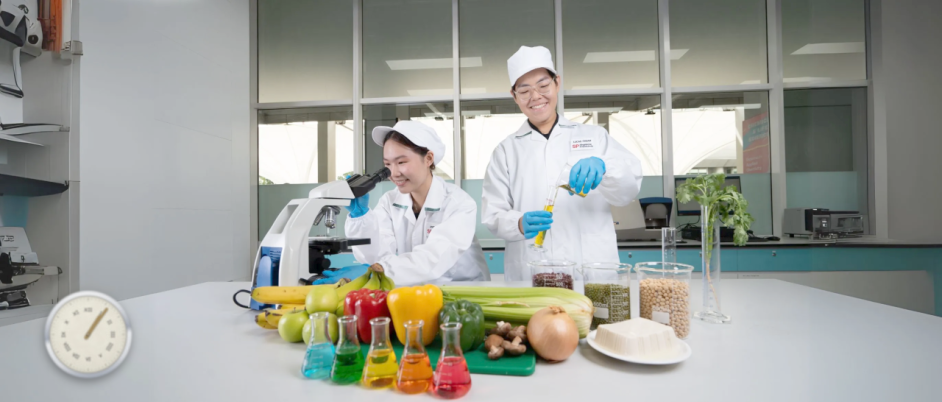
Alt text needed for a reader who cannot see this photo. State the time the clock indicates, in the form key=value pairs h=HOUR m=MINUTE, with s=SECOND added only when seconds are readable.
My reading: h=1 m=6
